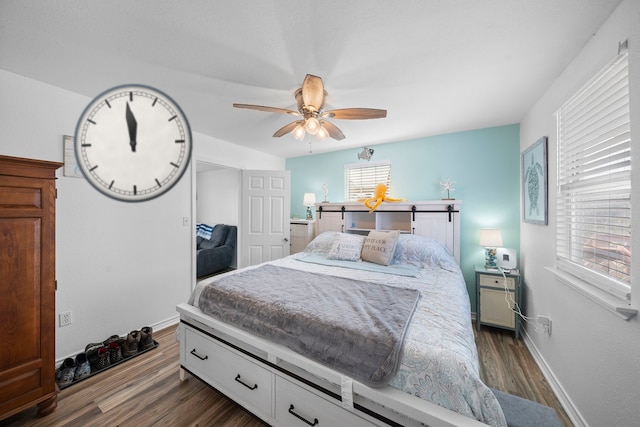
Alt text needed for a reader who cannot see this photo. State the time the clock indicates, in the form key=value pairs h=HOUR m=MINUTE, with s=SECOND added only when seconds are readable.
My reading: h=11 m=59
